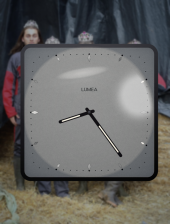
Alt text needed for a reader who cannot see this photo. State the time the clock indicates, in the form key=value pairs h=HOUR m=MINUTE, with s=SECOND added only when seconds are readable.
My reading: h=8 m=24
